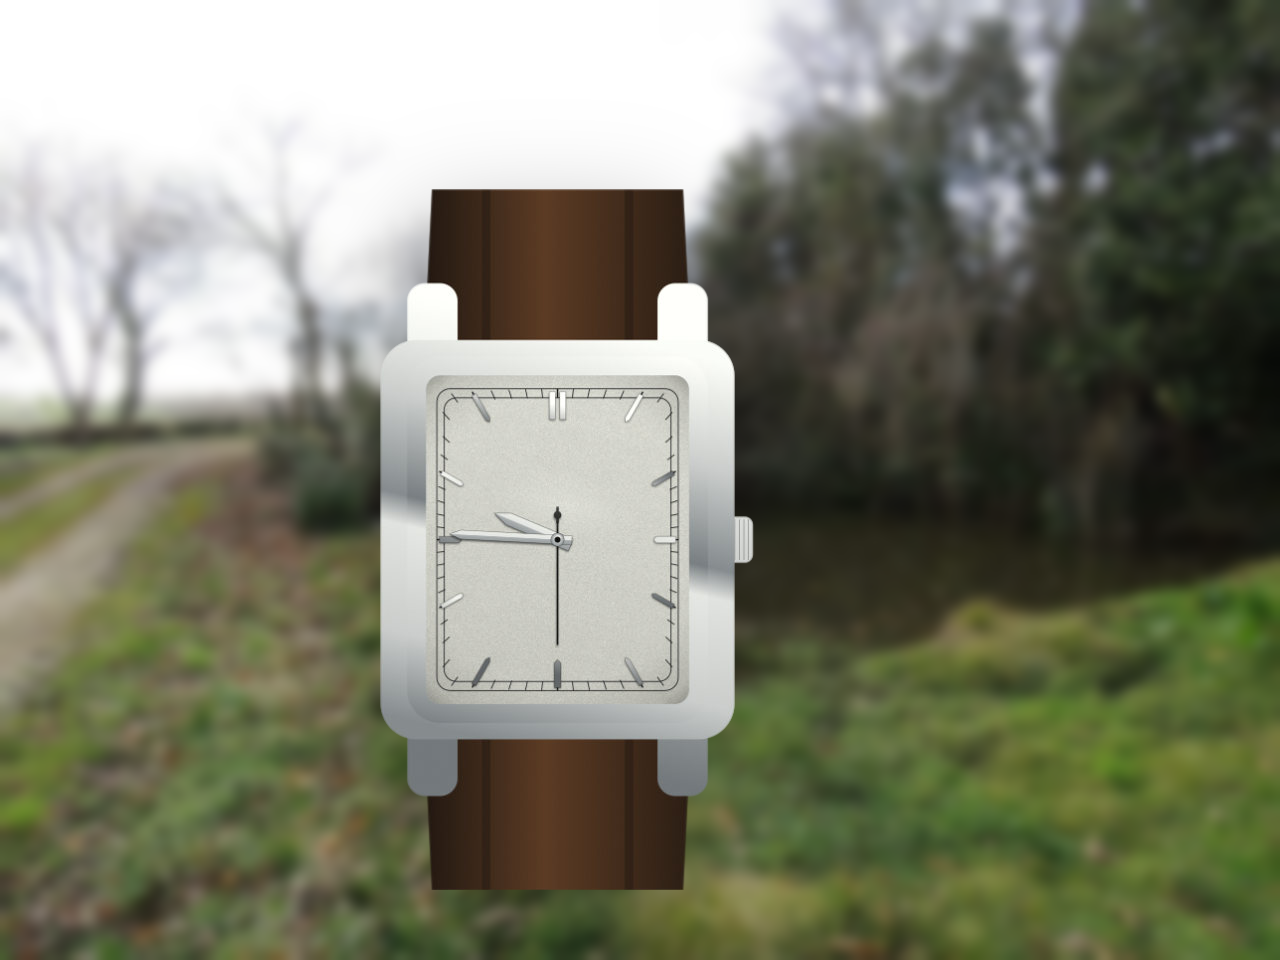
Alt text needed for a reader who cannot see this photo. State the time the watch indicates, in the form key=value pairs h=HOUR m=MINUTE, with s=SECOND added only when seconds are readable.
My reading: h=9 m=45 s=30
